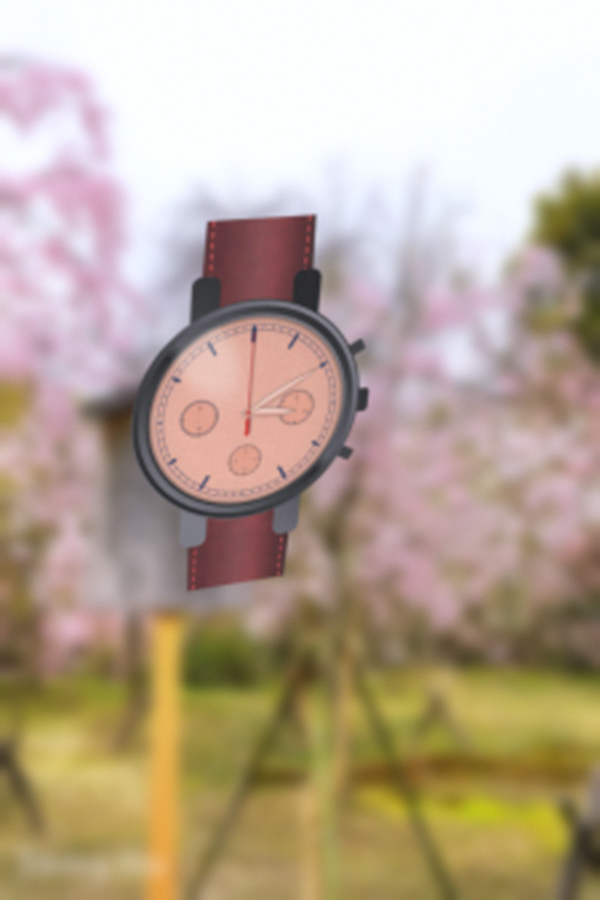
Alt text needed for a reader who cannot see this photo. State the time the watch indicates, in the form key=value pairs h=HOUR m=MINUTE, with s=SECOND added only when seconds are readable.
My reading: h=3 m=10
